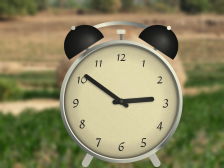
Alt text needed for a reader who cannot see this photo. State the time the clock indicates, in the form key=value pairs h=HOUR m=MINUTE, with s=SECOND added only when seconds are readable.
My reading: h=2 m=51
